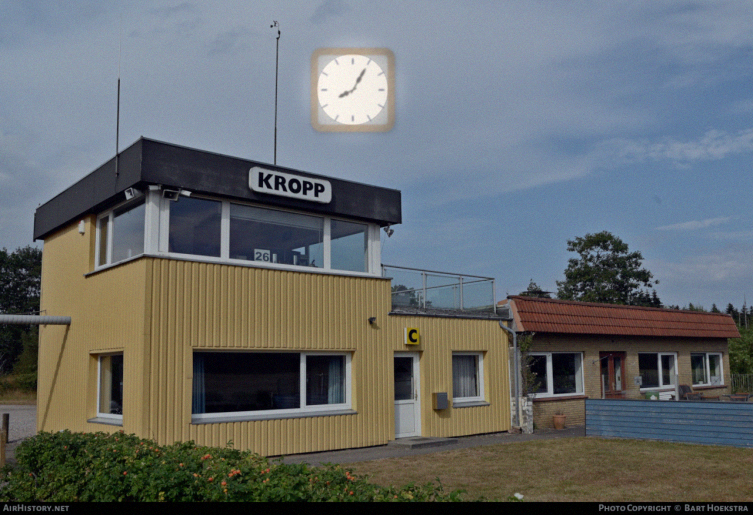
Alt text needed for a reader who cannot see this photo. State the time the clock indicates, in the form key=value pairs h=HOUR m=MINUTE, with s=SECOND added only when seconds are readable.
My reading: h=8 m=5
